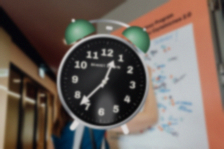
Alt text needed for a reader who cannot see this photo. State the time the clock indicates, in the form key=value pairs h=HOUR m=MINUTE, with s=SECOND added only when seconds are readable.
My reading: h=12 m=37
